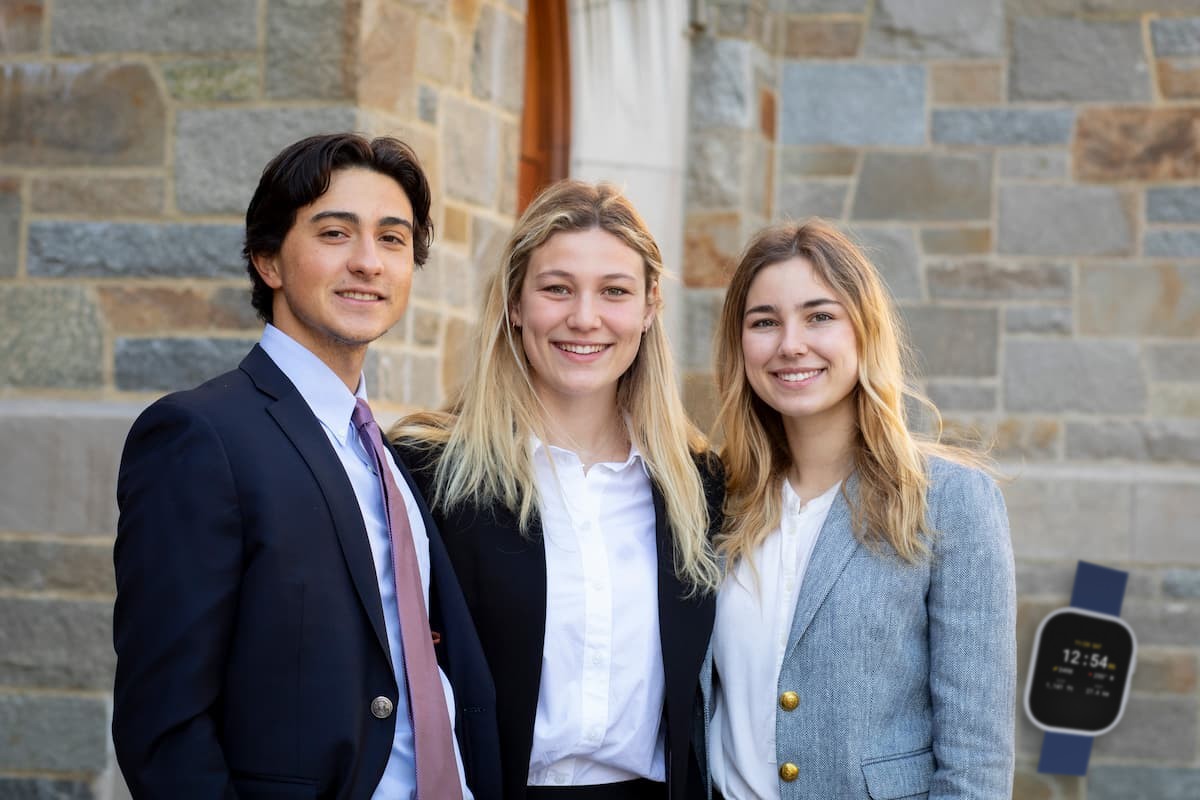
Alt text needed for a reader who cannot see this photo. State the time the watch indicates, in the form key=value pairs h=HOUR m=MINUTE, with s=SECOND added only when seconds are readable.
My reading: h=12 m=54
